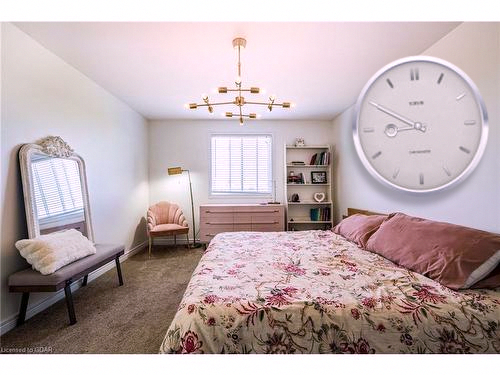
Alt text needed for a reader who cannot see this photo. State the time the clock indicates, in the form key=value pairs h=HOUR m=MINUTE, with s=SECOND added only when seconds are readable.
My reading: h=8 m=50
